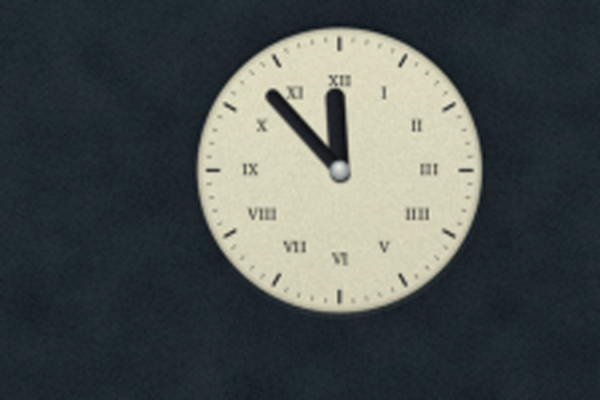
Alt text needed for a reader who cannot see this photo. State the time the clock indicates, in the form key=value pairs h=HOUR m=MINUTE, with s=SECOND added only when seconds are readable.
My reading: h=11 m=53
